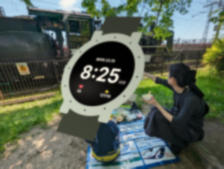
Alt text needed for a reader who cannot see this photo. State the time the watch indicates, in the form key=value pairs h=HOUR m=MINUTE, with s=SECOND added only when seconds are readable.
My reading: h=8 m=25
